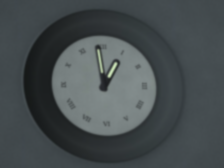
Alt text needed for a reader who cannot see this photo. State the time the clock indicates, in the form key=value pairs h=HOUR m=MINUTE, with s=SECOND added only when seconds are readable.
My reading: h=12 m=59
